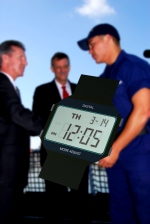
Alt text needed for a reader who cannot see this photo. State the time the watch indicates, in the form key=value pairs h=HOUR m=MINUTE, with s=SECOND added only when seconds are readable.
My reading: h=12 m=5
